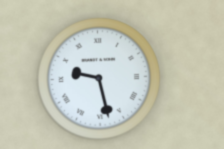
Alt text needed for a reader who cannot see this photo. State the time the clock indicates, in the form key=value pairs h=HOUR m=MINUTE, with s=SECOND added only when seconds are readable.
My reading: h=9 m=28
